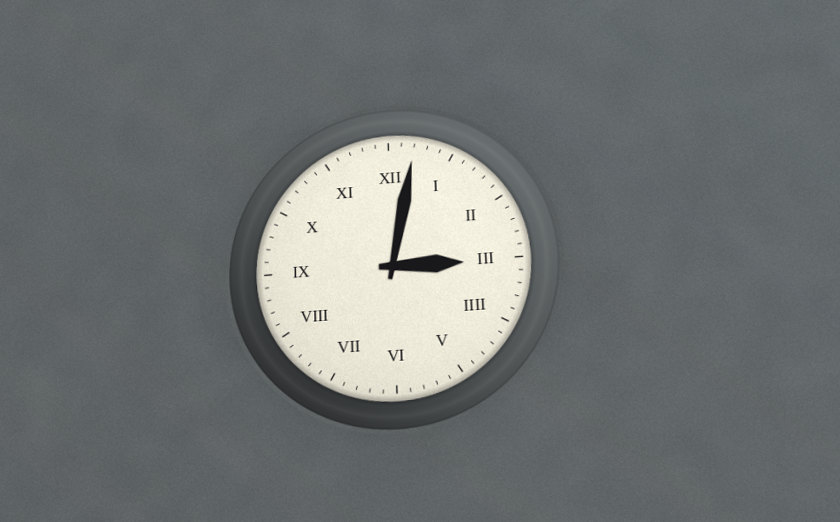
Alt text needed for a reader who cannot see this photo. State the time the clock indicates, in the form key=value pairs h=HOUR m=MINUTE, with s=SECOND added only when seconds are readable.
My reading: h=3 m=2
